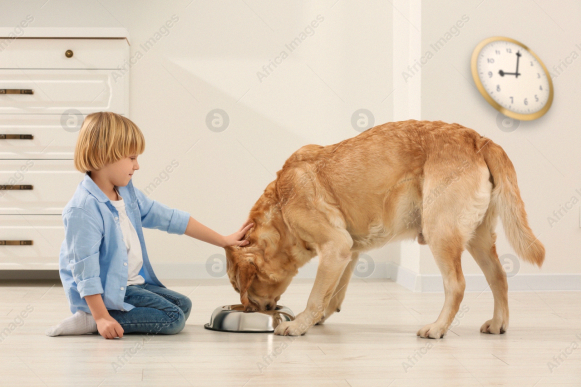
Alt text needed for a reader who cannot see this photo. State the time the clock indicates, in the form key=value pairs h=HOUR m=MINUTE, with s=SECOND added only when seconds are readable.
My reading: h=9 m=4
